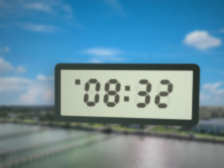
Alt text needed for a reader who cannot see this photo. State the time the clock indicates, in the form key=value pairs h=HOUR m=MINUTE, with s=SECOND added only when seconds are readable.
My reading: h=8 m=32
